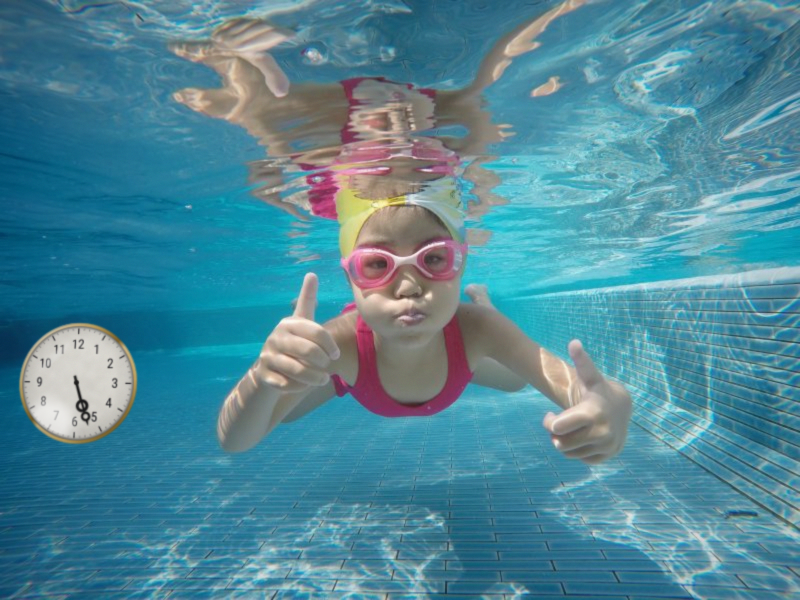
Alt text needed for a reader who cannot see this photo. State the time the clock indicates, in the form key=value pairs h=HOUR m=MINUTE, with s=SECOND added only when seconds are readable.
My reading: h=5 m=27
